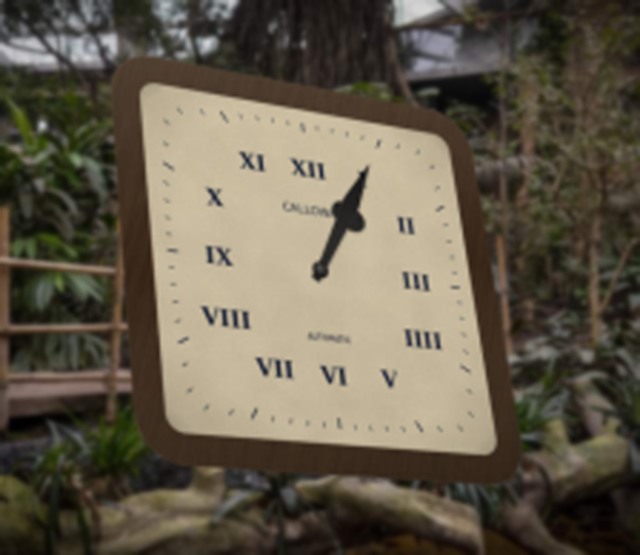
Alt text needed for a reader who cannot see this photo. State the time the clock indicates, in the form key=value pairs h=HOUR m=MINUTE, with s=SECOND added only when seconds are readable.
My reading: h=1 m=5
